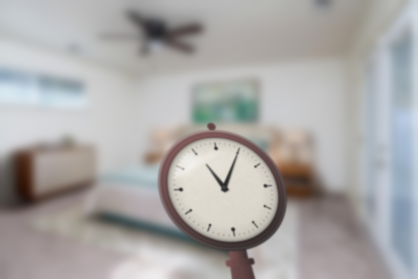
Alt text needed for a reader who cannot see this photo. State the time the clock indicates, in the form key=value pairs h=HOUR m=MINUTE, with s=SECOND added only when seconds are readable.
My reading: h=11 m=5
